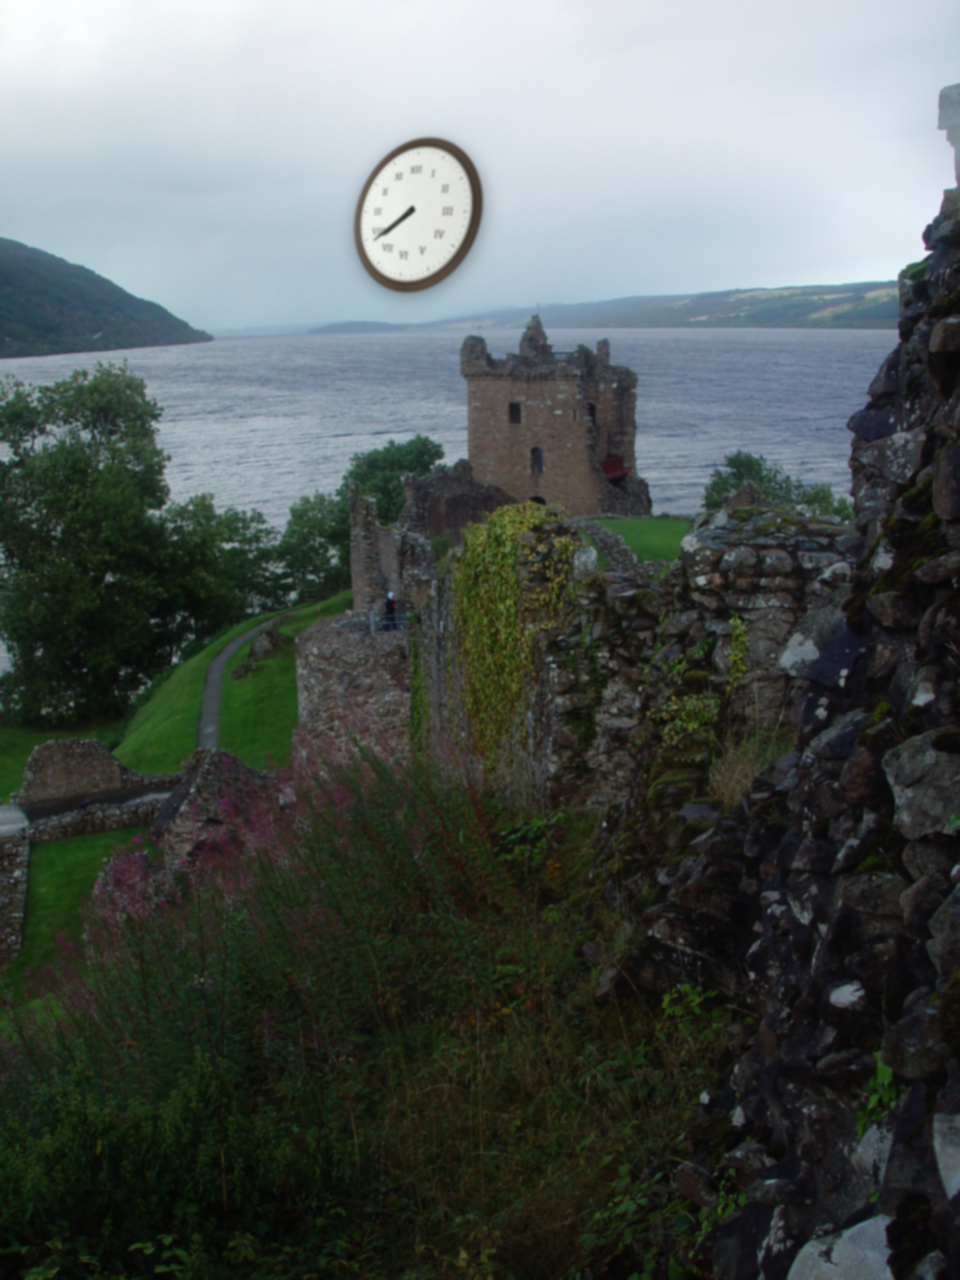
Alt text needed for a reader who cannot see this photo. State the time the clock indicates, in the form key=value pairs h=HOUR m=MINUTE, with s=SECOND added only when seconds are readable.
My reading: h=7 m=39
